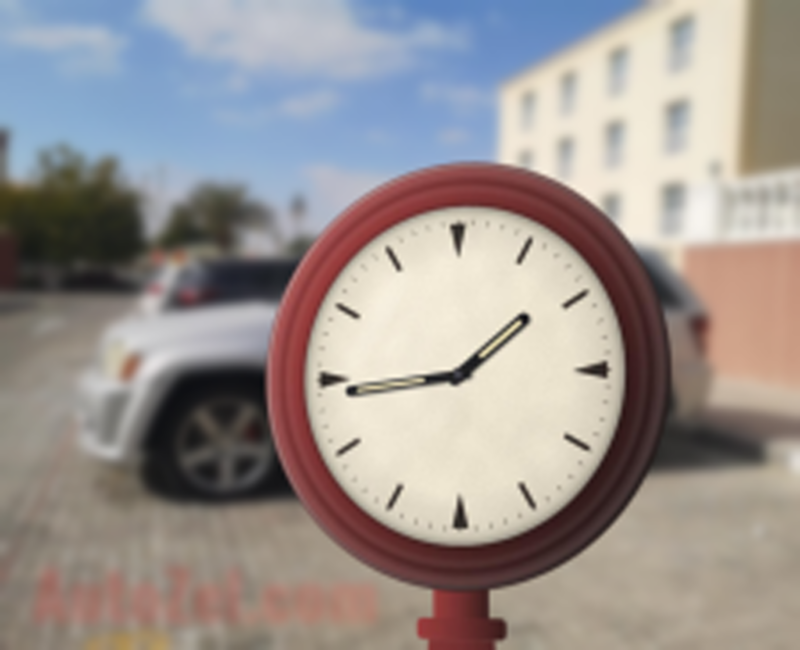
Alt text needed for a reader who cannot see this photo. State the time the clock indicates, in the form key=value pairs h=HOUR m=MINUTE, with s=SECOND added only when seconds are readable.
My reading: h=1 m=44
